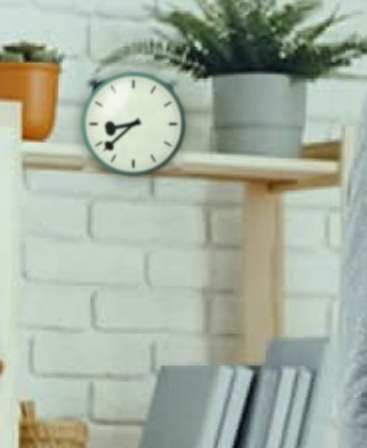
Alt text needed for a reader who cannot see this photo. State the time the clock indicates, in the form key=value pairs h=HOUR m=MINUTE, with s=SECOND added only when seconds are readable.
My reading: h=8 m=38
